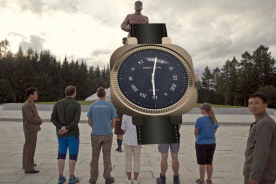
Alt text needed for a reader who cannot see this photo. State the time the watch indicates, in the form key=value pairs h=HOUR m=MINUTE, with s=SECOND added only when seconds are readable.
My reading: h=6 m=2
